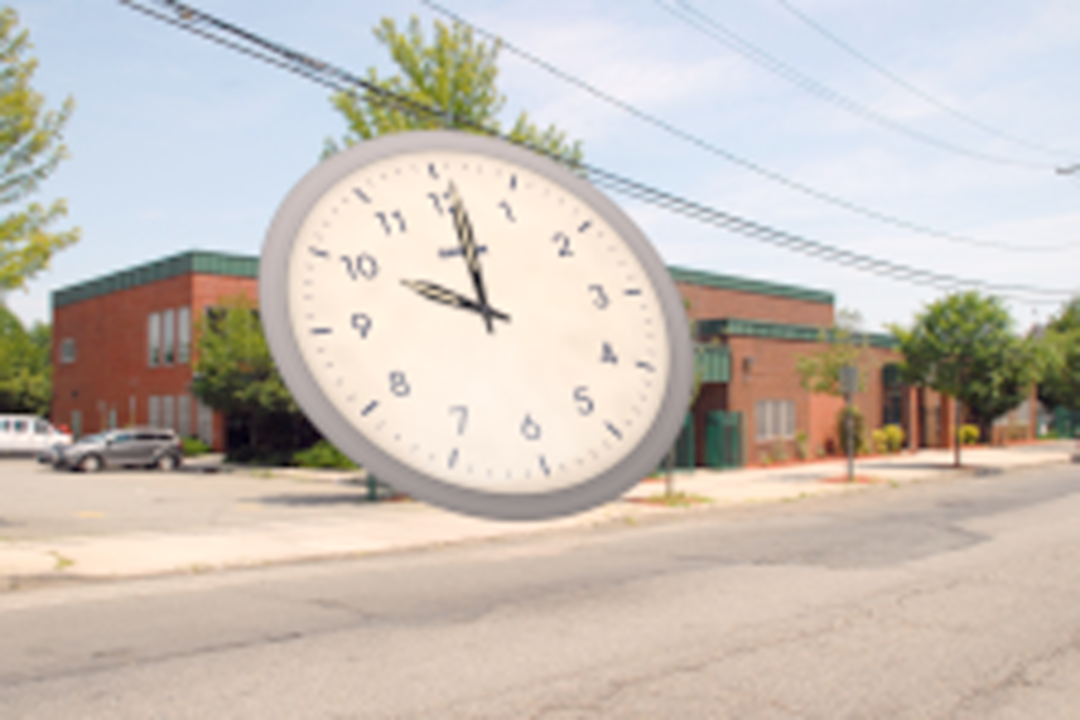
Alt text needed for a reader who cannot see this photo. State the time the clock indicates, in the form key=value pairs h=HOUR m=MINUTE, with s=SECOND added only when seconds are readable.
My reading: h=10 m=1
